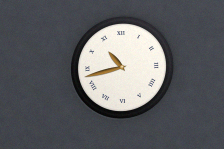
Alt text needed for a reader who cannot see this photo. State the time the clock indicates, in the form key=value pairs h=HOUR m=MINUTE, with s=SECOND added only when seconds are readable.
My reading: h=10 m=43
